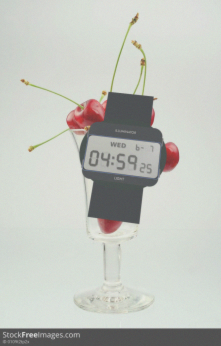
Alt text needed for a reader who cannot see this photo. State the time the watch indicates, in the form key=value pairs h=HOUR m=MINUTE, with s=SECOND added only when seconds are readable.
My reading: h=4 m=59 s=25
